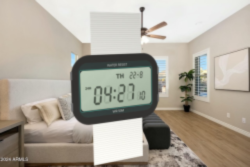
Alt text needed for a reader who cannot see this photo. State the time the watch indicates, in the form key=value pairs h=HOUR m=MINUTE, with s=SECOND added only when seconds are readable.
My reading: h=4 m=27
